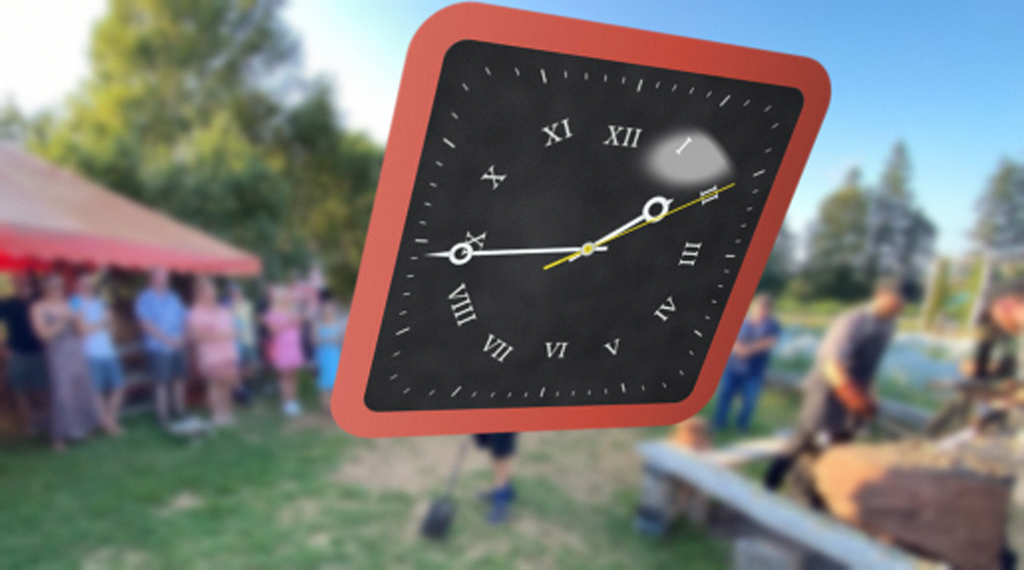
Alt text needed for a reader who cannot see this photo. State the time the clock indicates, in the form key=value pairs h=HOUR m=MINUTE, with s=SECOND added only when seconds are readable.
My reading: h=1 m=44 s=10
